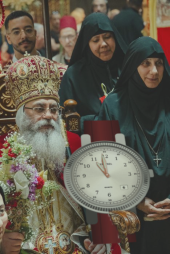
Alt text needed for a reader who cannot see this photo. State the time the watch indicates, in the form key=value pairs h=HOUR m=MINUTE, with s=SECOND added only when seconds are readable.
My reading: h=10 m=59
